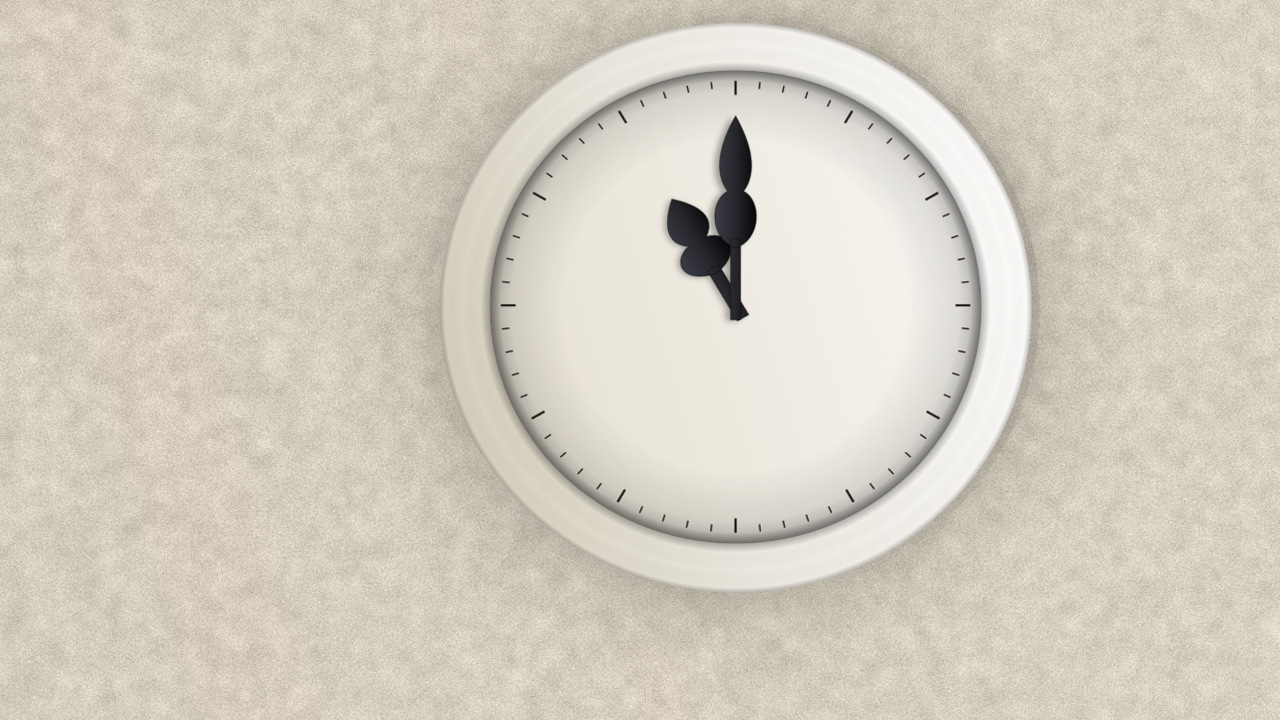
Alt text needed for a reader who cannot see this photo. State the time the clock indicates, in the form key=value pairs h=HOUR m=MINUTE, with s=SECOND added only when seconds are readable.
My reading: h=11 m=0
